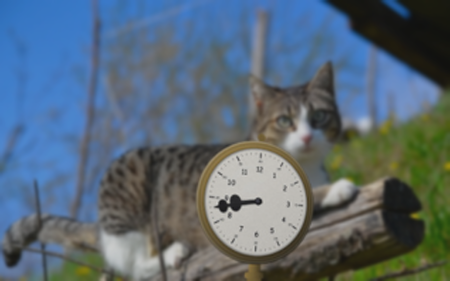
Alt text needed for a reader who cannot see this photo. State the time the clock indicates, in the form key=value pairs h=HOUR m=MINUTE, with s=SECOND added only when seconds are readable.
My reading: h=8 m=43
